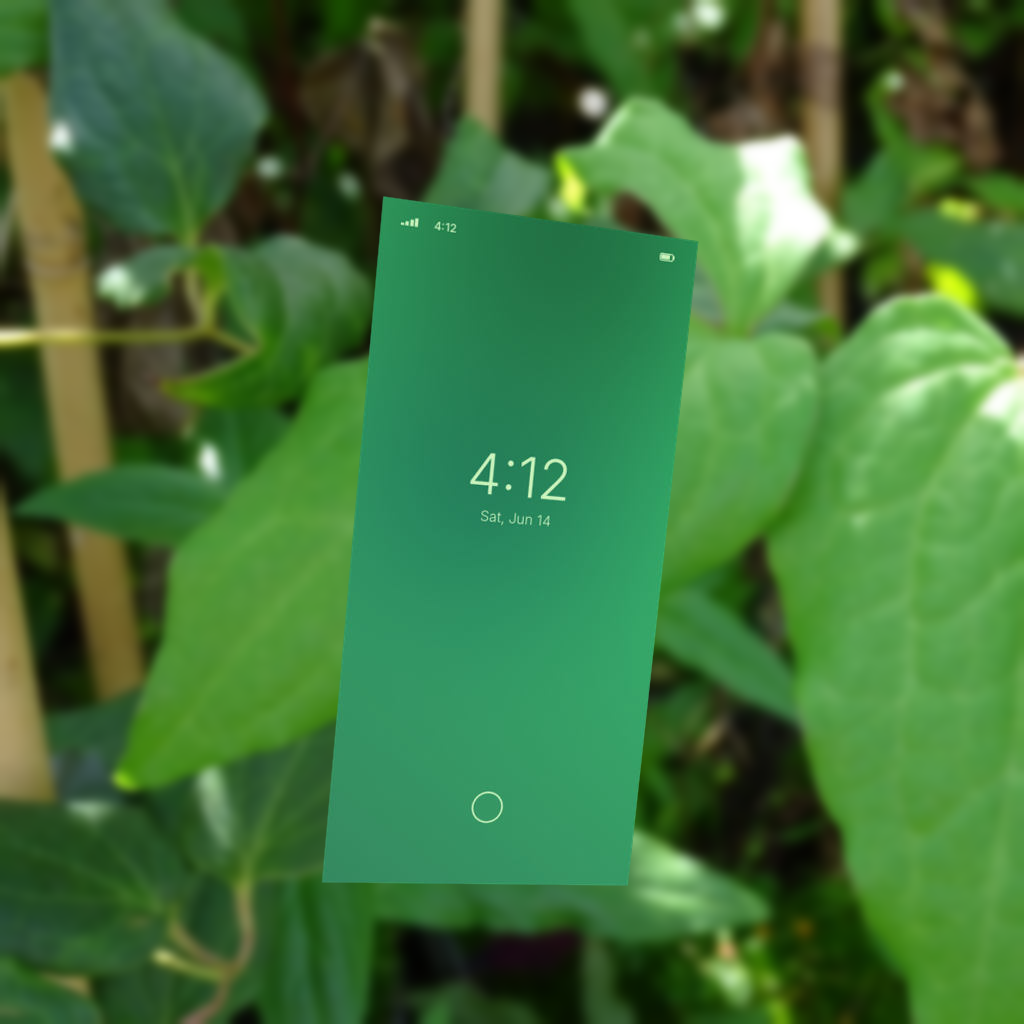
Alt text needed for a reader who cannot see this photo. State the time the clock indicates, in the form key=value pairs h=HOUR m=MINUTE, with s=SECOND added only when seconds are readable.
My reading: h=4 m=12
